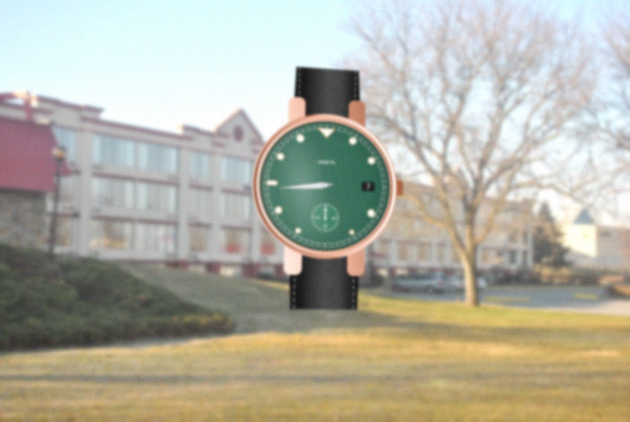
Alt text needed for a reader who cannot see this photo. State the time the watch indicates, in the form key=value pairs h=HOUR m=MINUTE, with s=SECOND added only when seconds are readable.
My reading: h=8 m=44
